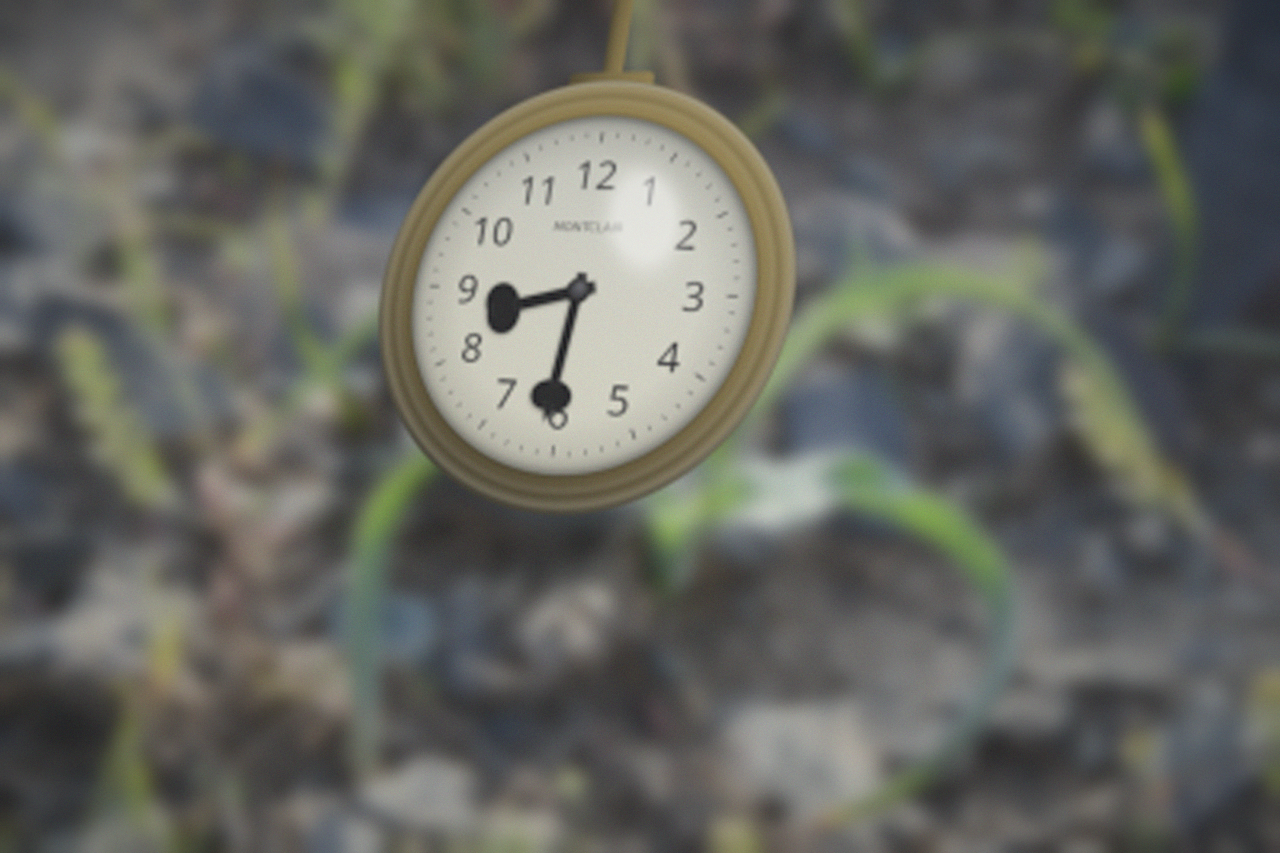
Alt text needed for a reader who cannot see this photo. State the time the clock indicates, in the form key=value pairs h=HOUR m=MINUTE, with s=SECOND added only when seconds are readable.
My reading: h=8 m=31
